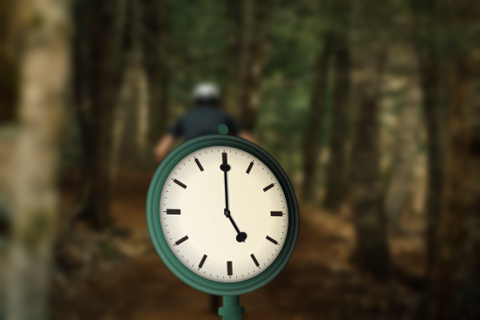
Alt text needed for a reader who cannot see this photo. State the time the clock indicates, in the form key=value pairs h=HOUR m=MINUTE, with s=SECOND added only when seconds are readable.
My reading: h=5 m=0
